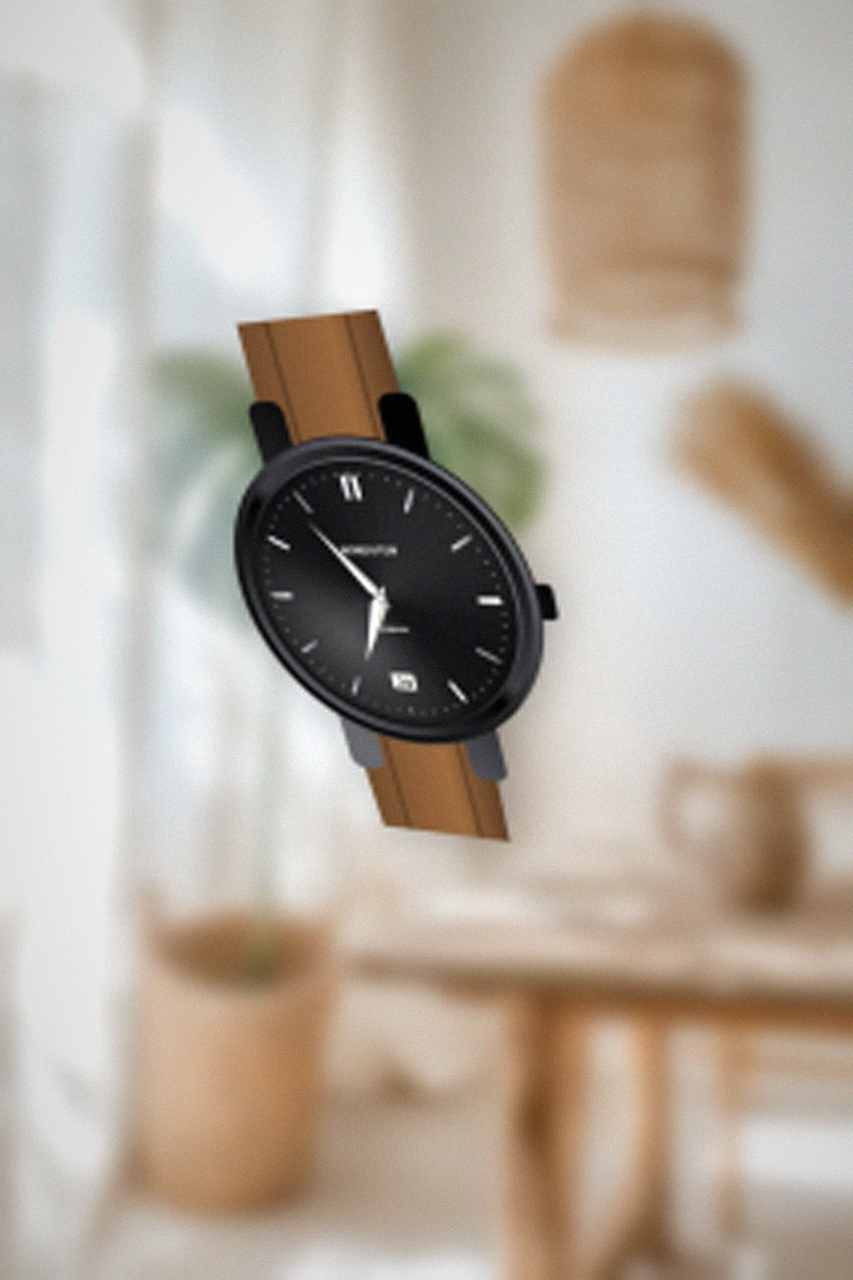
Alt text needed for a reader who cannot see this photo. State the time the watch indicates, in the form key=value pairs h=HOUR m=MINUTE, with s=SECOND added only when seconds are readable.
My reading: h=6 m=54
